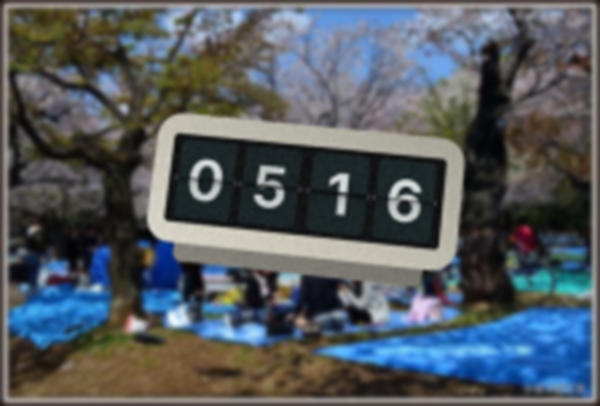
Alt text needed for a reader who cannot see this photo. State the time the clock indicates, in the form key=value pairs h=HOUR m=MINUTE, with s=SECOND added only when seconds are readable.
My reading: h=5 m=16
